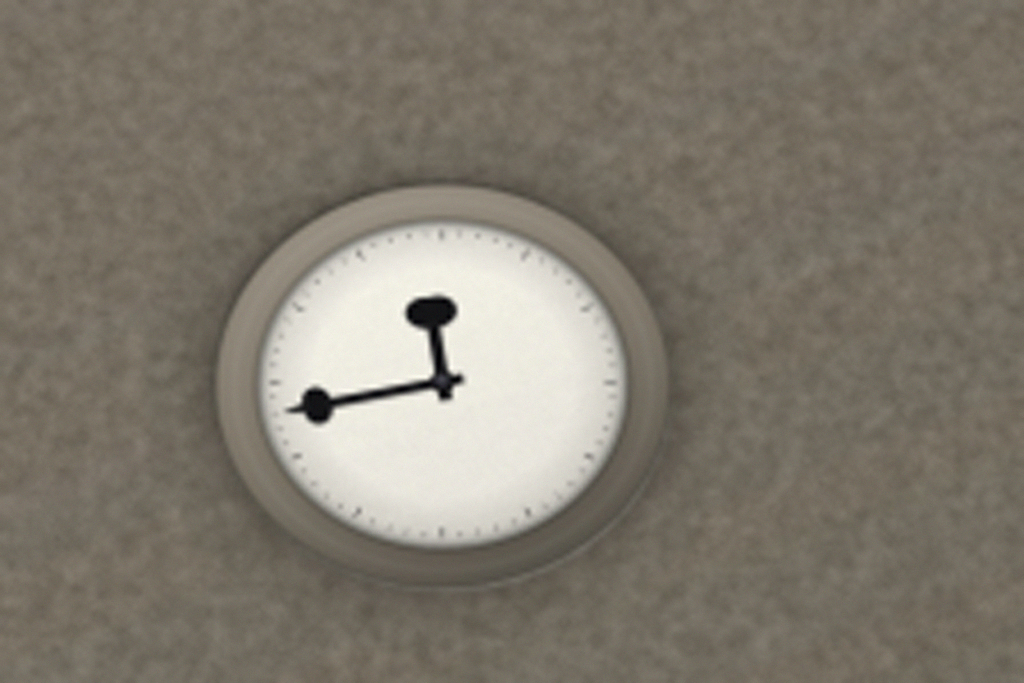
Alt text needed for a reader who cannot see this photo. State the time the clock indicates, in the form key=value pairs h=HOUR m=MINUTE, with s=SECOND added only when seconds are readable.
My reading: h=11 m=43
